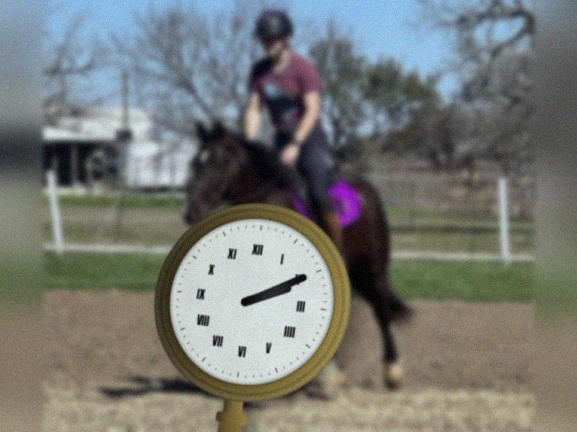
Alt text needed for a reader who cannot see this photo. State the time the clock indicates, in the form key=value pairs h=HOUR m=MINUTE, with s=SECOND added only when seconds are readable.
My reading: h=2 m=10
